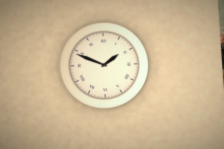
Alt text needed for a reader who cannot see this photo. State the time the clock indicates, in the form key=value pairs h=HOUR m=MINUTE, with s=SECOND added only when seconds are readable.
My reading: h=1 m=49
